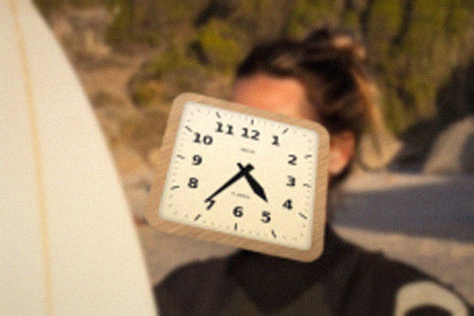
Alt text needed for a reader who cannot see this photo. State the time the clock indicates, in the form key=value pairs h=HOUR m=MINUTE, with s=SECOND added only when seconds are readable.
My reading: h=4 m=36
